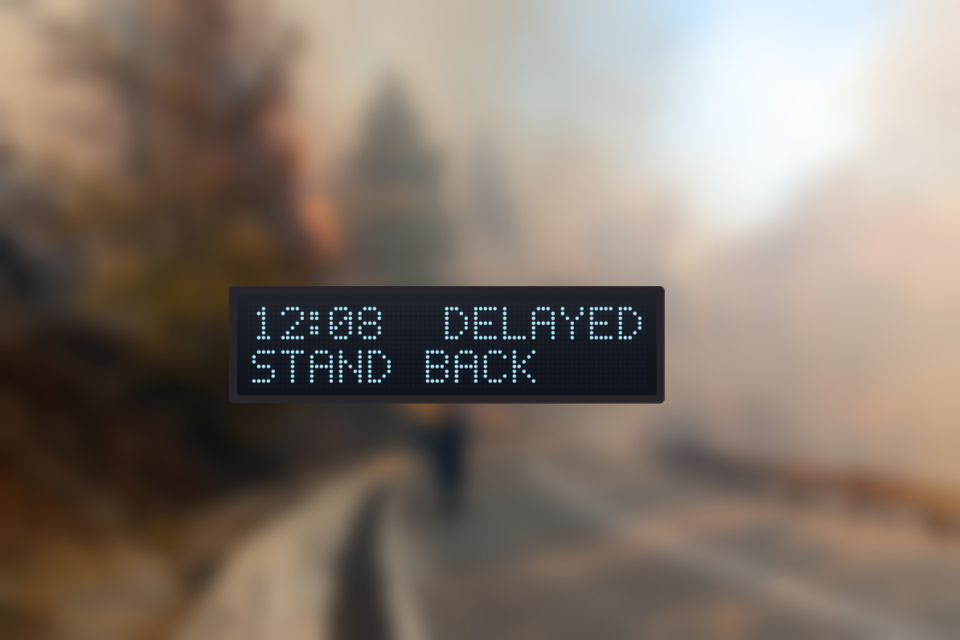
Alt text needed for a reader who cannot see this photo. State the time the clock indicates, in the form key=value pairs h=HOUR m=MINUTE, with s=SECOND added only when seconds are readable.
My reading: h=12 m=8
